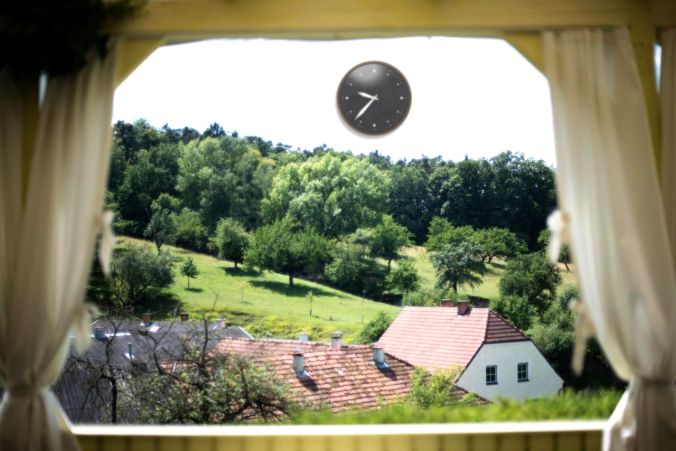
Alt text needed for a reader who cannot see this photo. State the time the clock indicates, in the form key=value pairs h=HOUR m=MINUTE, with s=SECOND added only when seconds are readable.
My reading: h=9 m=37
